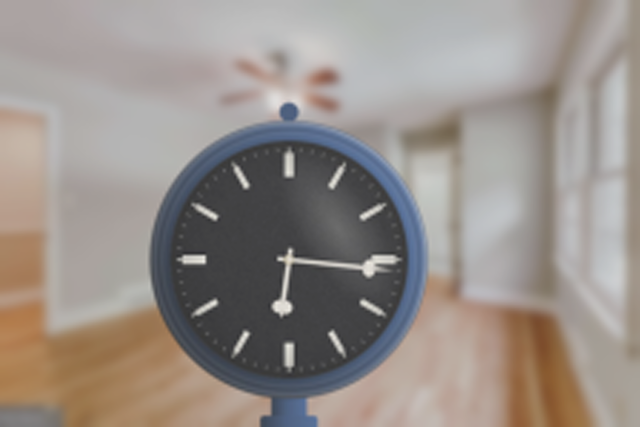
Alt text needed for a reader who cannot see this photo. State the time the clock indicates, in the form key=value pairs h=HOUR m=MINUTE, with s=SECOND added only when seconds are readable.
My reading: h=6 m=16
